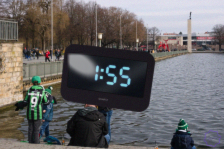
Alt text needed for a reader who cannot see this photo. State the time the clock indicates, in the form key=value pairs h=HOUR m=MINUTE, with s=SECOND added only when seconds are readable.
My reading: h=1 m=55
